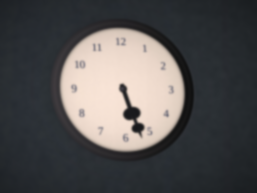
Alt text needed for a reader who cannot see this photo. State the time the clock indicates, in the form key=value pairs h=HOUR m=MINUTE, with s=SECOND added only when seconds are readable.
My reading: h=5 m=27
